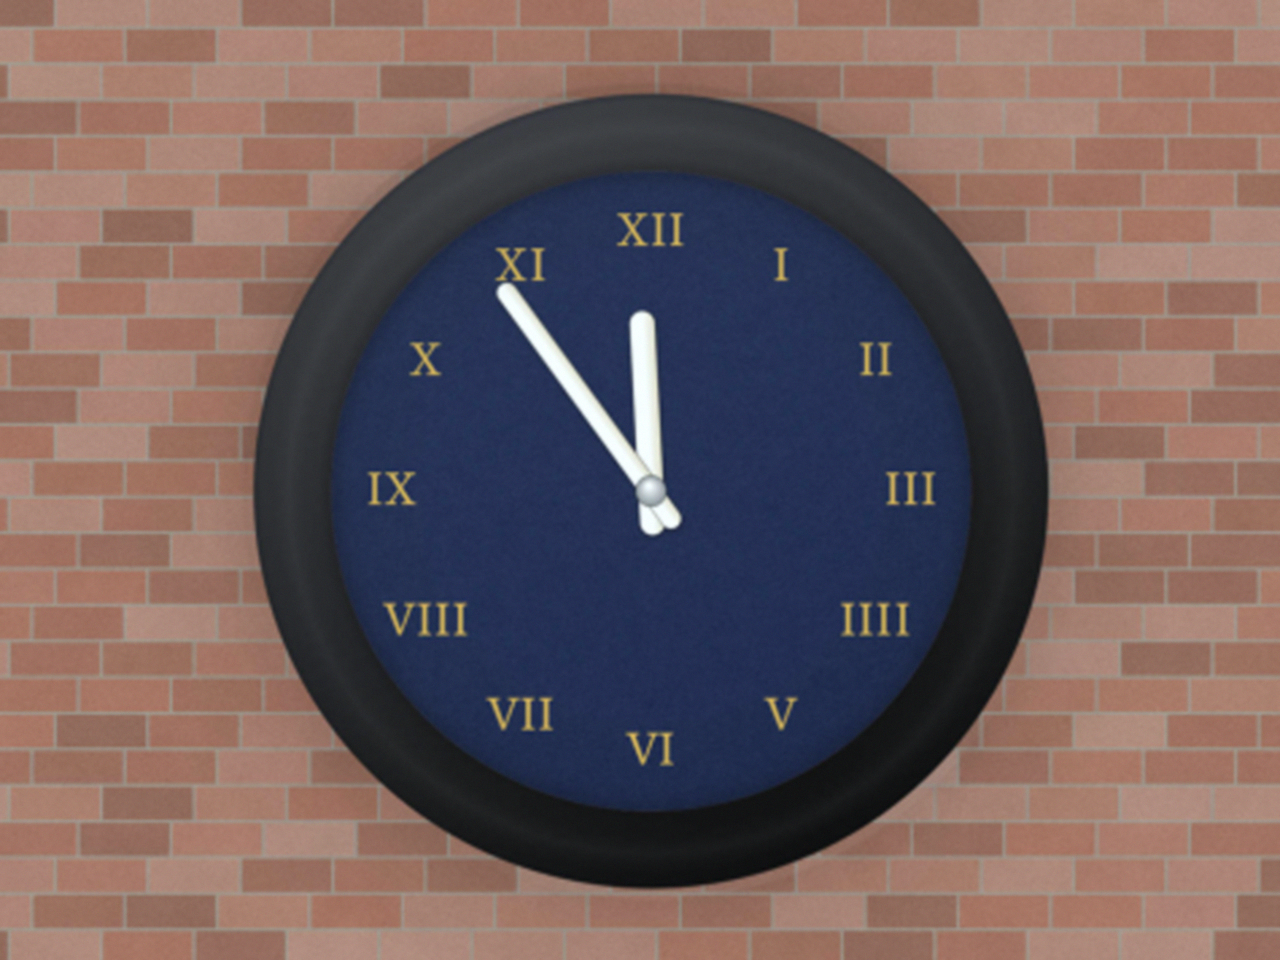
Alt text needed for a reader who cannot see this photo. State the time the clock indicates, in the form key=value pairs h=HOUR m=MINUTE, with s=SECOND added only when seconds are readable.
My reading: h=11 m=54
